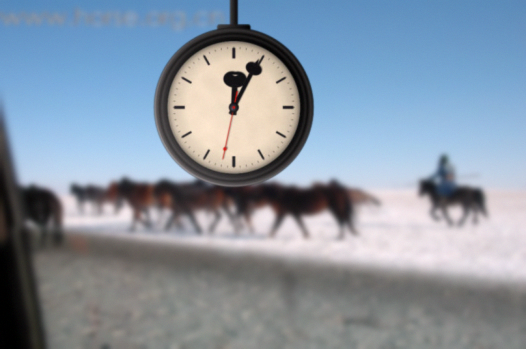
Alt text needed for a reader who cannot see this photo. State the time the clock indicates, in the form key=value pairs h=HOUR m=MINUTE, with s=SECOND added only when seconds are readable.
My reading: h=12 m=4 s=32
